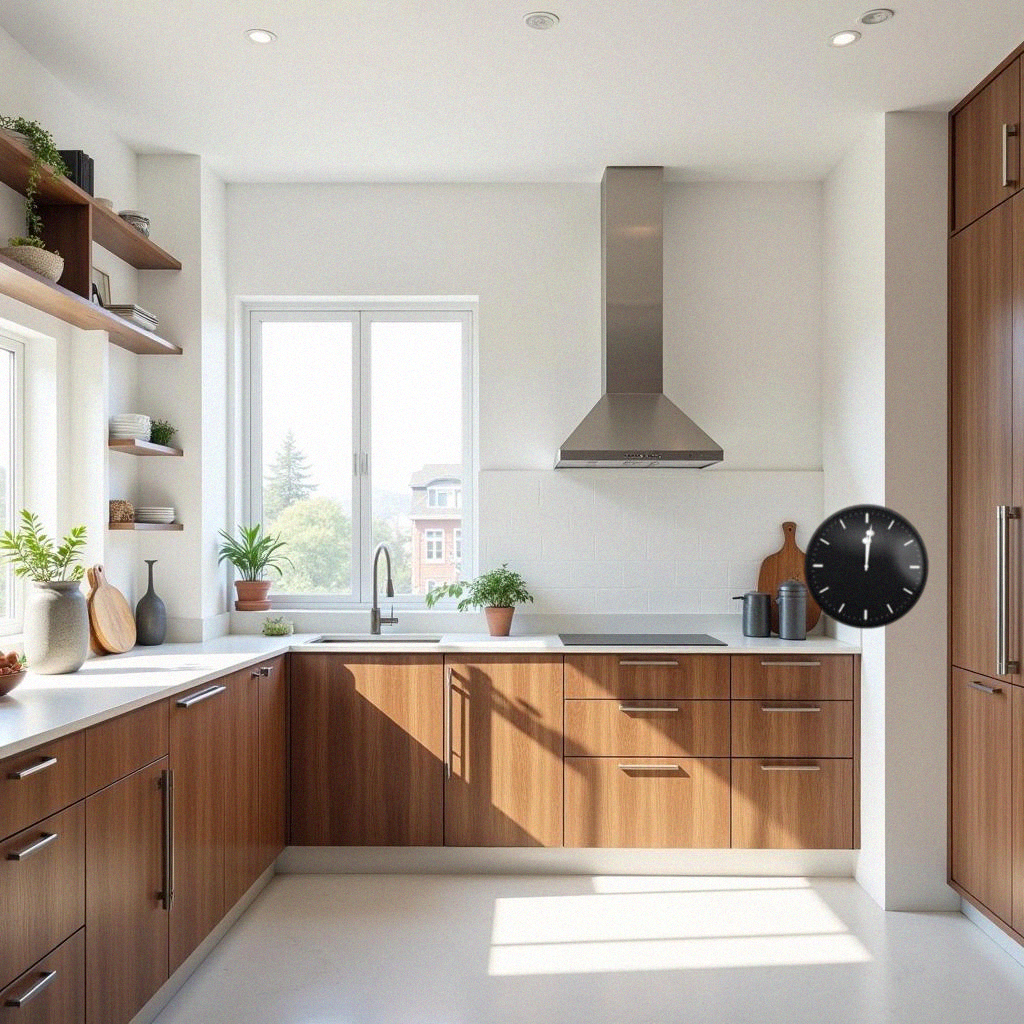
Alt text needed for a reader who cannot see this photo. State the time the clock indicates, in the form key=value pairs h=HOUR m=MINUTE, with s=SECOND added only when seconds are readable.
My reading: h=12 m=1
